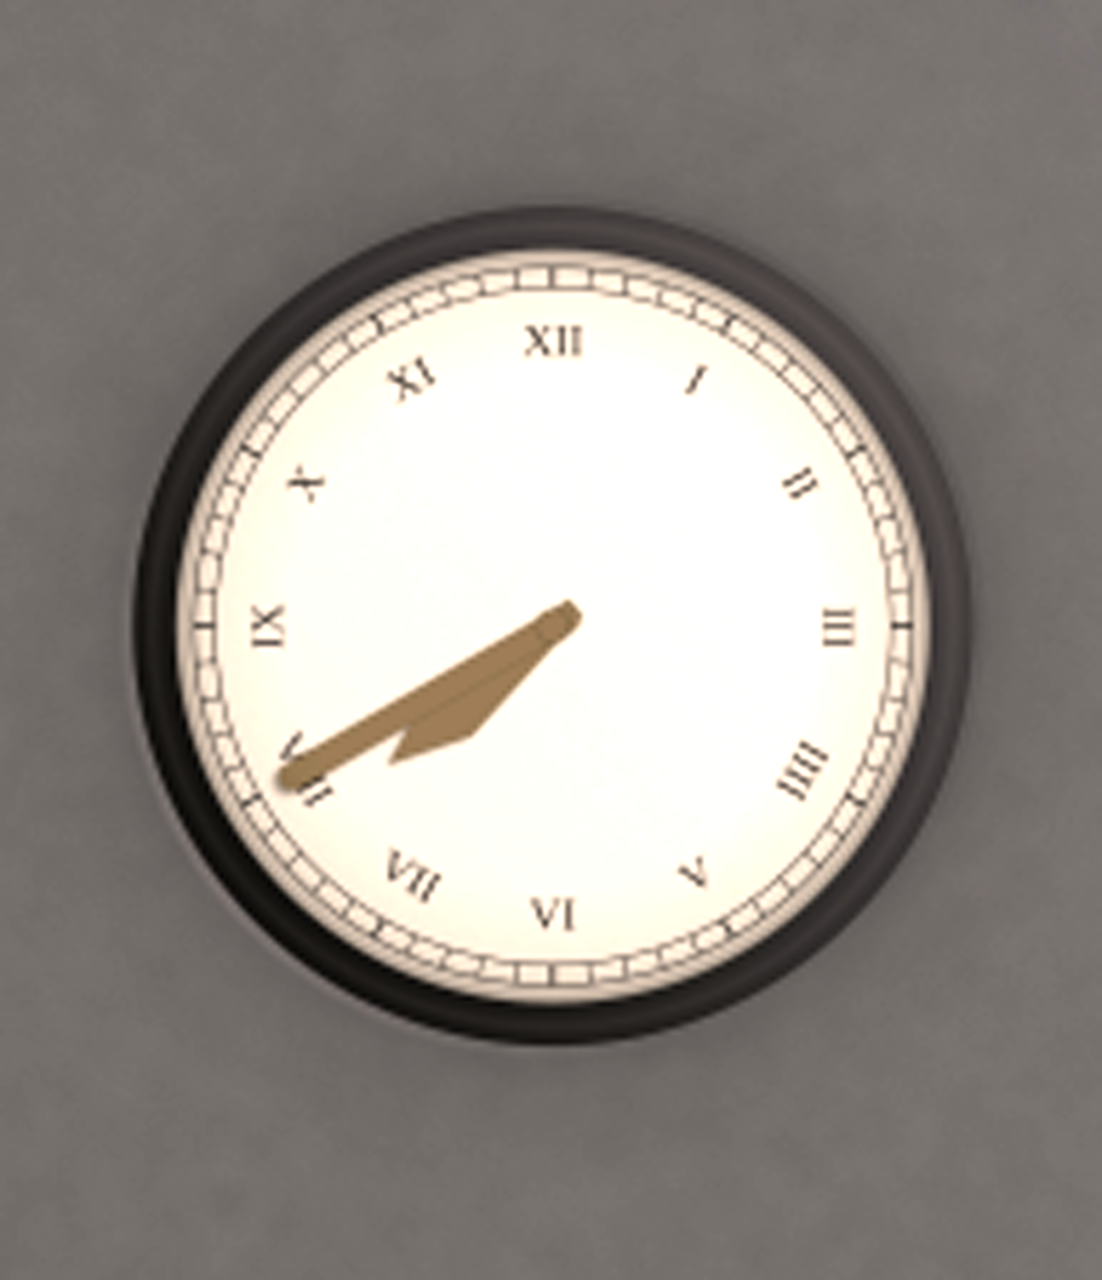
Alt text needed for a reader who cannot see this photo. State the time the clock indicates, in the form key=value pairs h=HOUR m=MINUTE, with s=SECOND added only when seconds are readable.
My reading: h=7 m=40
